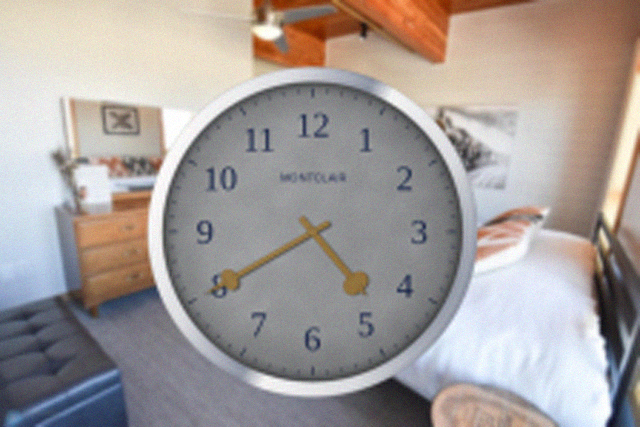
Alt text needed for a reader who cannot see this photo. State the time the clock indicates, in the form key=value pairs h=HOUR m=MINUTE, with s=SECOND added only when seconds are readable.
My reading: h=4 m=40
